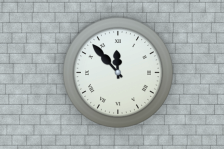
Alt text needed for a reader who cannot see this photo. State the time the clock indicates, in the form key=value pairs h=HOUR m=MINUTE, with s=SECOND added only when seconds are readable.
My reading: h=11 m=53
